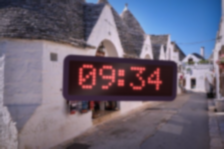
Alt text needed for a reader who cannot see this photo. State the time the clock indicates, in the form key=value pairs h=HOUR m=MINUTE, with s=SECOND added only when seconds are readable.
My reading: h=9 m=34
